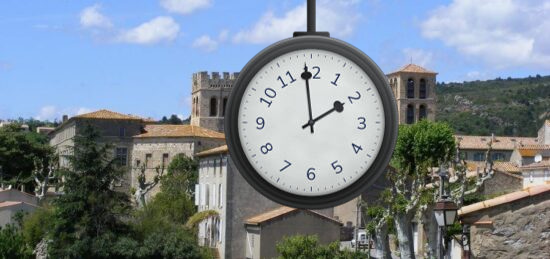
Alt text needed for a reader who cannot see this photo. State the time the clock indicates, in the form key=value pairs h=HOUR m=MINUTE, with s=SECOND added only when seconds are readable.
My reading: h=1 m=59
